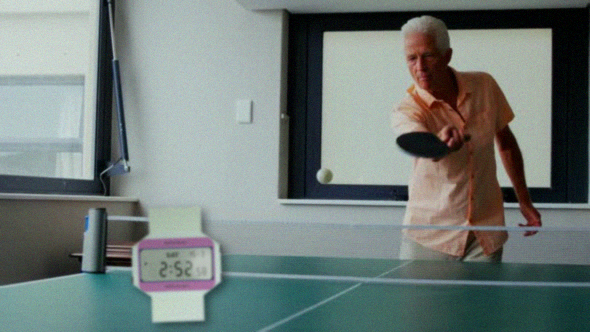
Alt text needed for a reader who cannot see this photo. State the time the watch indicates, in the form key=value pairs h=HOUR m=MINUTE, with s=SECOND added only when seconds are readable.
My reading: h=2 m=52
